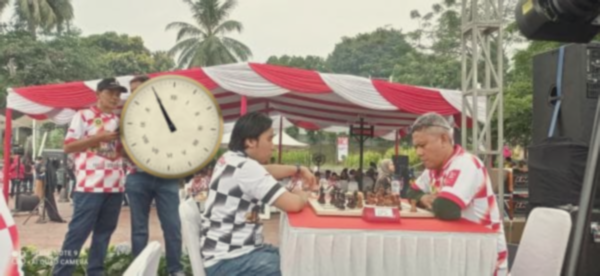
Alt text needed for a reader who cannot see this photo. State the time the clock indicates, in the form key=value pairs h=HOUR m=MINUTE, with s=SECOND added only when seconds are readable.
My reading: h=10 m=55
